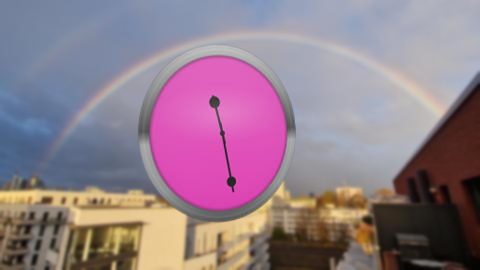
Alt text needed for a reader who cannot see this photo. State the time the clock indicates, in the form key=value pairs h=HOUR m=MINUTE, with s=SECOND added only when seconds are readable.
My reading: h=11 m=28
